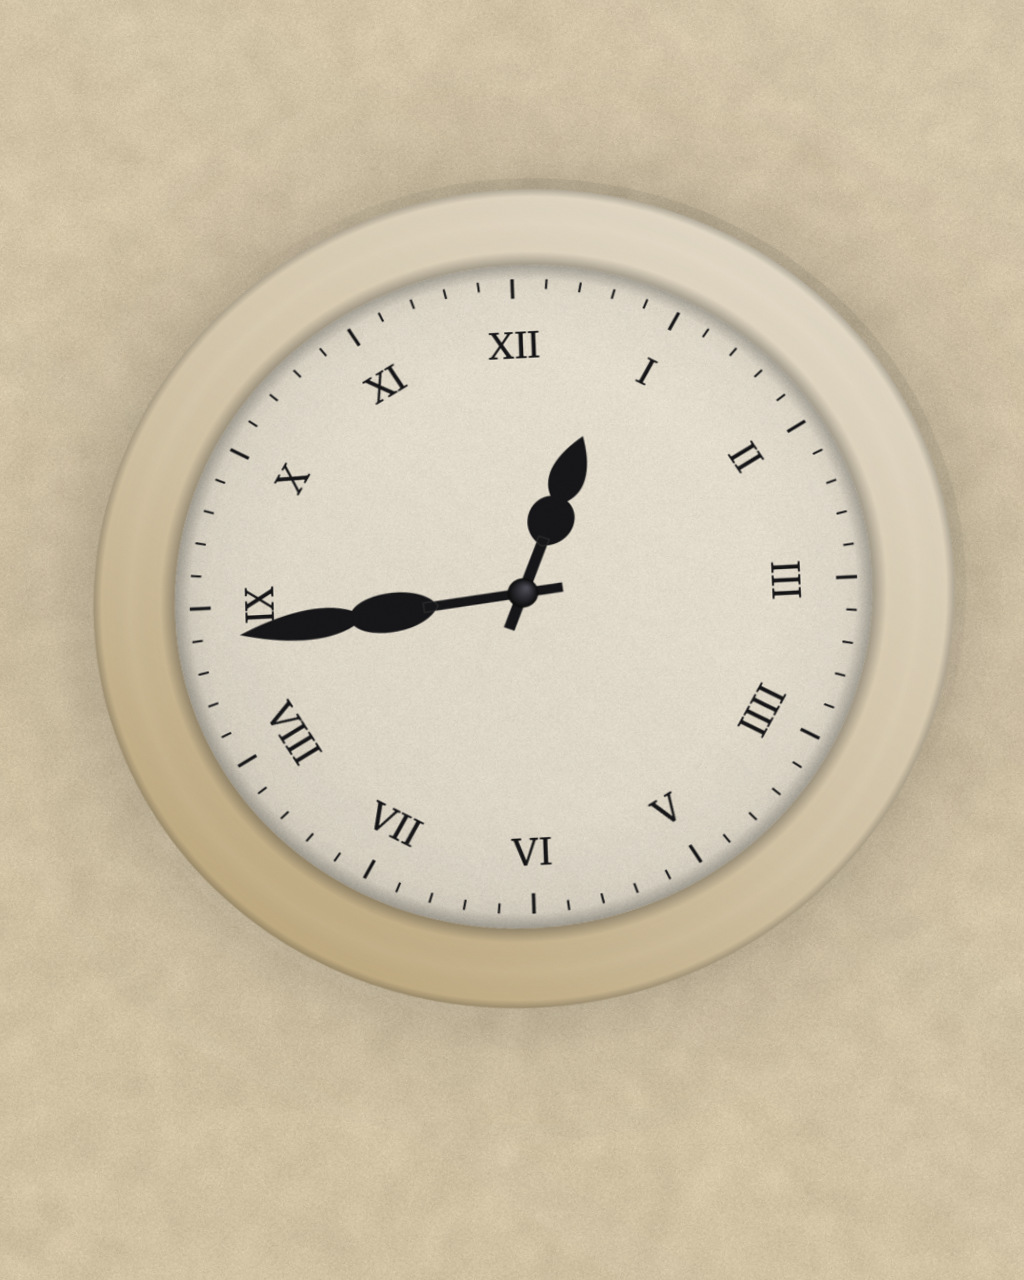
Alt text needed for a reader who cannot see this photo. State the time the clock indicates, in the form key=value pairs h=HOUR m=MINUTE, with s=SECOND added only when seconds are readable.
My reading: h=12 m=44
